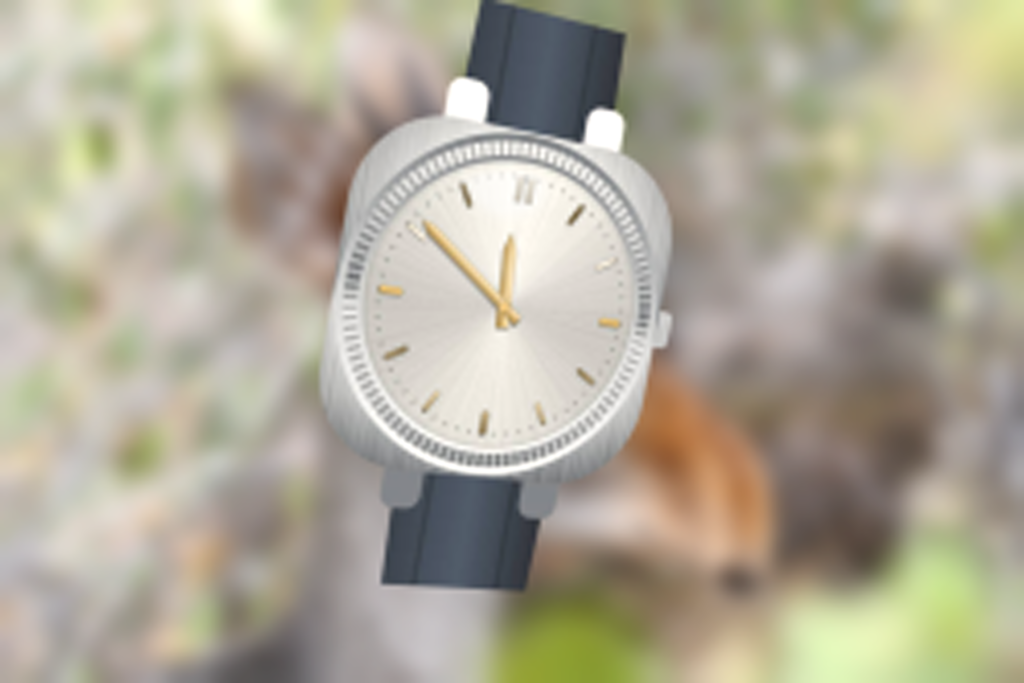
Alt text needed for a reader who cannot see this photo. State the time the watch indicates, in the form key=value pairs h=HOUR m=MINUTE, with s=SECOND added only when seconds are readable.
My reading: h=11 m=51
